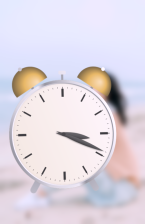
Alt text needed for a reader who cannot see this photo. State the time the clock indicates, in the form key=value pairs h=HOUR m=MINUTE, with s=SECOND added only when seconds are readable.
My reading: h=3 m=19
